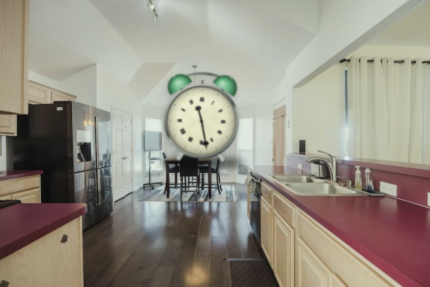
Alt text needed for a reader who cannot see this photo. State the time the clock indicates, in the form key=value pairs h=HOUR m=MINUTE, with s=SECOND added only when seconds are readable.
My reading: h=11 m=28
